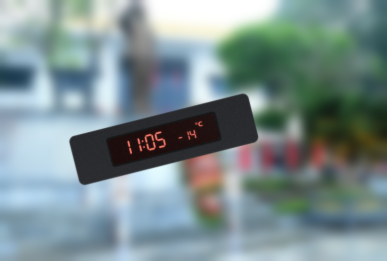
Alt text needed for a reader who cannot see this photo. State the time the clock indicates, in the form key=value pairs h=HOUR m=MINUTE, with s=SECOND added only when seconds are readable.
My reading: h=11 m=5
